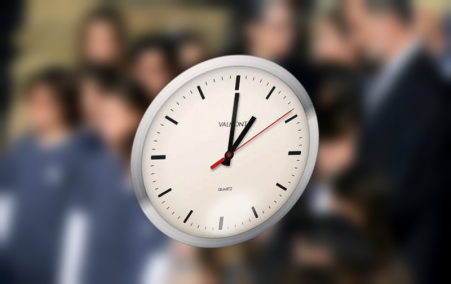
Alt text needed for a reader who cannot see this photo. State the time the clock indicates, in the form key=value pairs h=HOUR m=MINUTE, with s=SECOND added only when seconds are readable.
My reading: h=1 m=0 s=9
